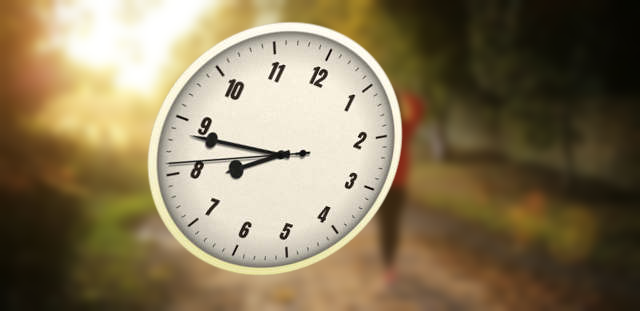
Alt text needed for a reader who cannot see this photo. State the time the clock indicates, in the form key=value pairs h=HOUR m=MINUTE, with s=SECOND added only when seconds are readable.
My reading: h=7 m=43 s=41
